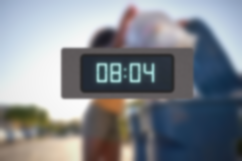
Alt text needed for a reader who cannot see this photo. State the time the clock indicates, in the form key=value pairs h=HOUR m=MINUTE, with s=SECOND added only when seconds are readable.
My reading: h=8 m=4
